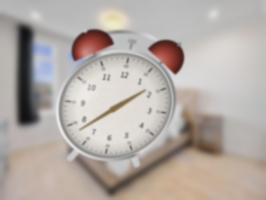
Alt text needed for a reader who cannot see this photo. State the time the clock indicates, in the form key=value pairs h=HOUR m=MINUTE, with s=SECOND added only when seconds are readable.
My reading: h=1 m=38
